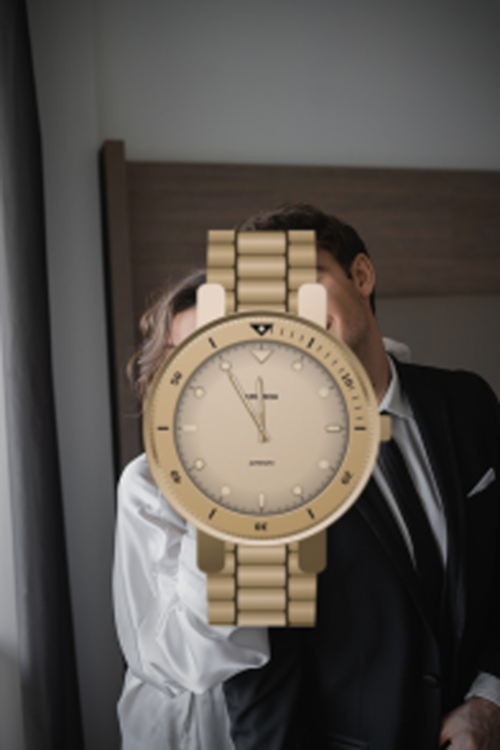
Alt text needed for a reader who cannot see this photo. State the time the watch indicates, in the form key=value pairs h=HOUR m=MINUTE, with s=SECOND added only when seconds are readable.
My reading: h=11 m=55
